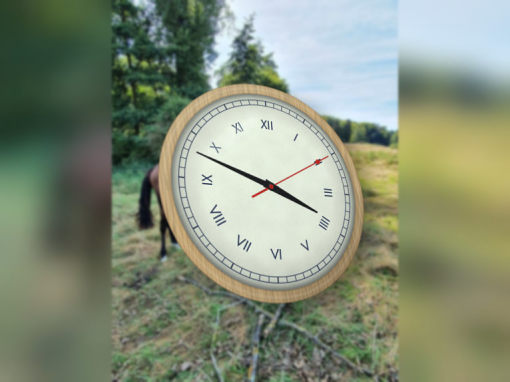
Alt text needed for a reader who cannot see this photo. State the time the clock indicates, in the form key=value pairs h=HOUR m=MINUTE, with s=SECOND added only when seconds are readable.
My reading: h=3 m=48 s=10
